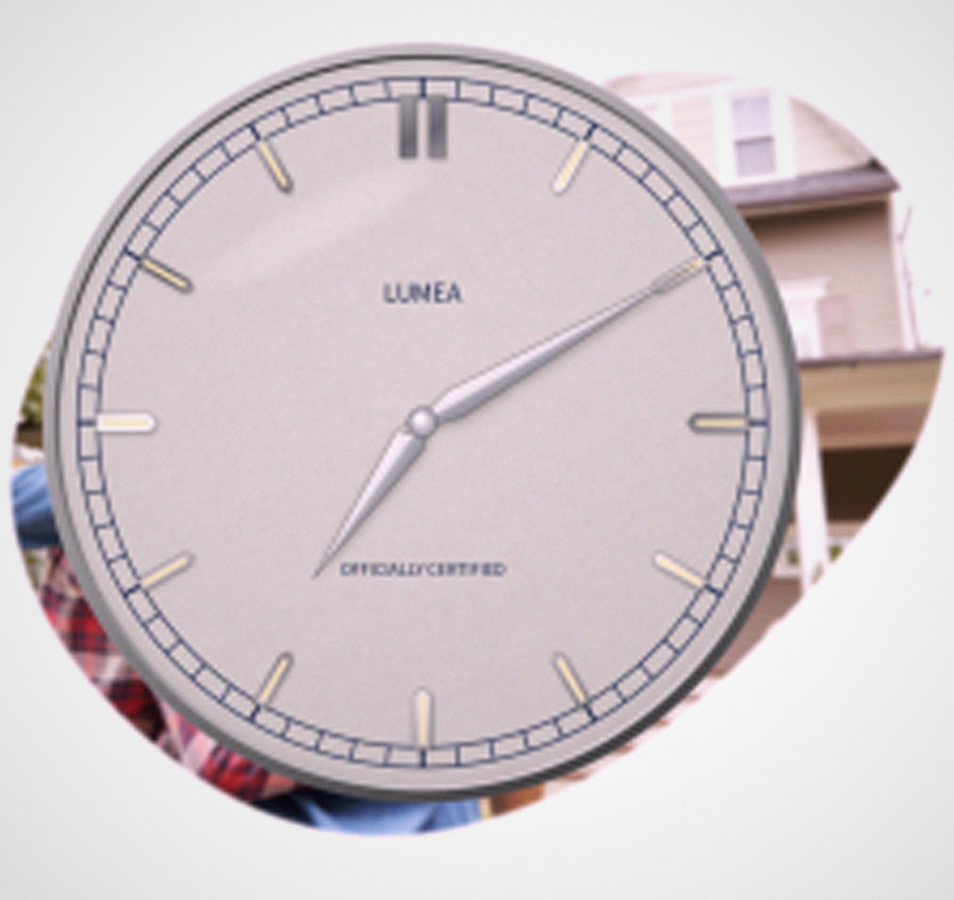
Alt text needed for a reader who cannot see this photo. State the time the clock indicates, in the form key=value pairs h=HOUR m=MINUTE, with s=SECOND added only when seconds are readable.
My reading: h=7 m=10
